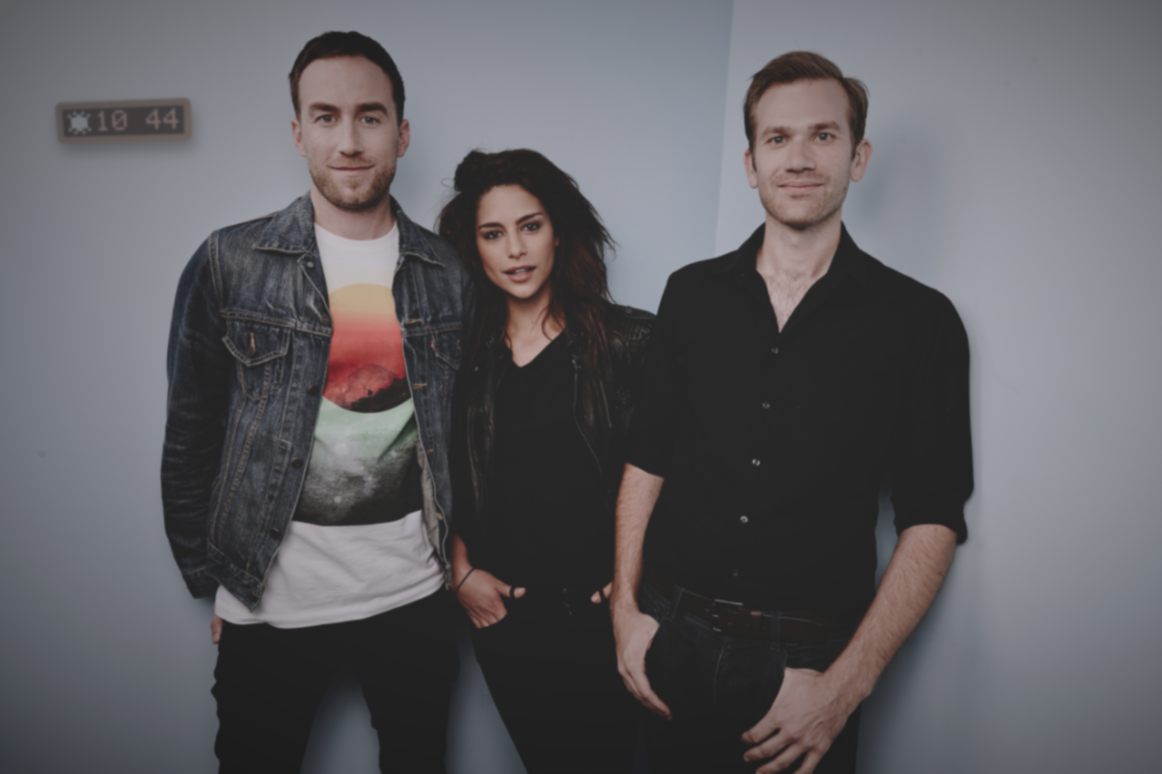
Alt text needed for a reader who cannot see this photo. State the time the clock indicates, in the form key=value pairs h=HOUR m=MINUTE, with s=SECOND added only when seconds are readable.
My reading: h=10 m=44
